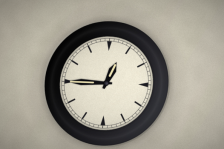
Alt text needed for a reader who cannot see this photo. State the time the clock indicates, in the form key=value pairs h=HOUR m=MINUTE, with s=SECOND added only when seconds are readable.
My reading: h=12 m=45
